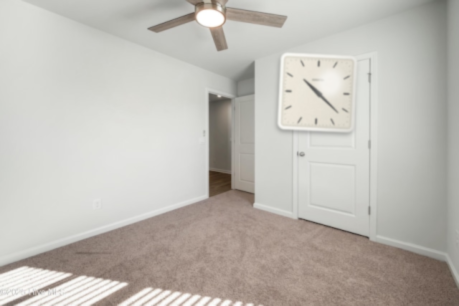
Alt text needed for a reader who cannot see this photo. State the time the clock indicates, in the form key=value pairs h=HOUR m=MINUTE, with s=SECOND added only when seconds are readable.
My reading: h=10 m=22
